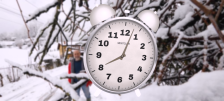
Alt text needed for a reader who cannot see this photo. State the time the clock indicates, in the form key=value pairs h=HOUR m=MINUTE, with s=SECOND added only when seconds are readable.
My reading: h=8 m=3
